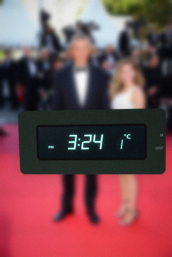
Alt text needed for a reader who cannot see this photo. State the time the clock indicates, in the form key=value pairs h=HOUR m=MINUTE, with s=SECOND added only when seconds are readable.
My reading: h=3 m=24
